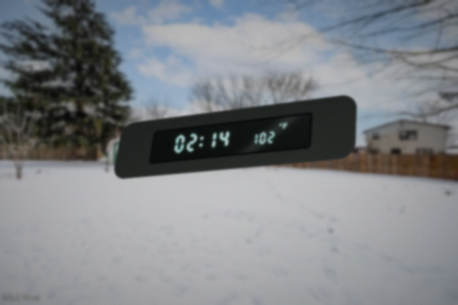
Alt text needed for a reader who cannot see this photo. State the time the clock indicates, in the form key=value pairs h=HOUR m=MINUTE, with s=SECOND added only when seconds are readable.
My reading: h=2 m=14
